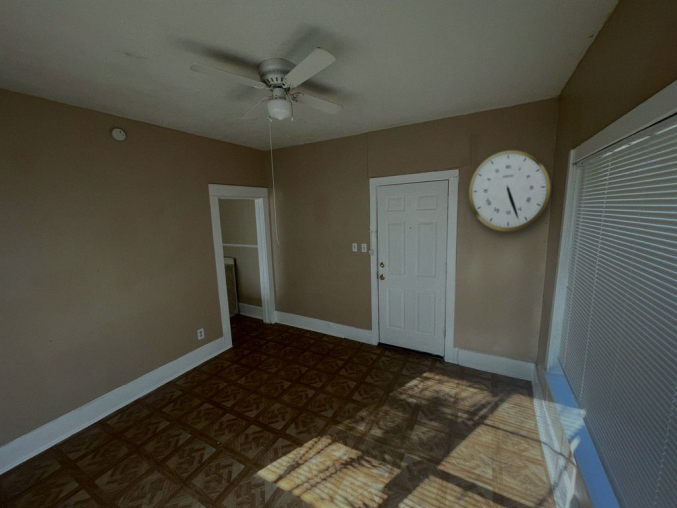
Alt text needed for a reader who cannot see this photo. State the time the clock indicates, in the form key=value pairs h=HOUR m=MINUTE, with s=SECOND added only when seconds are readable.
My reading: h=5 m=27
